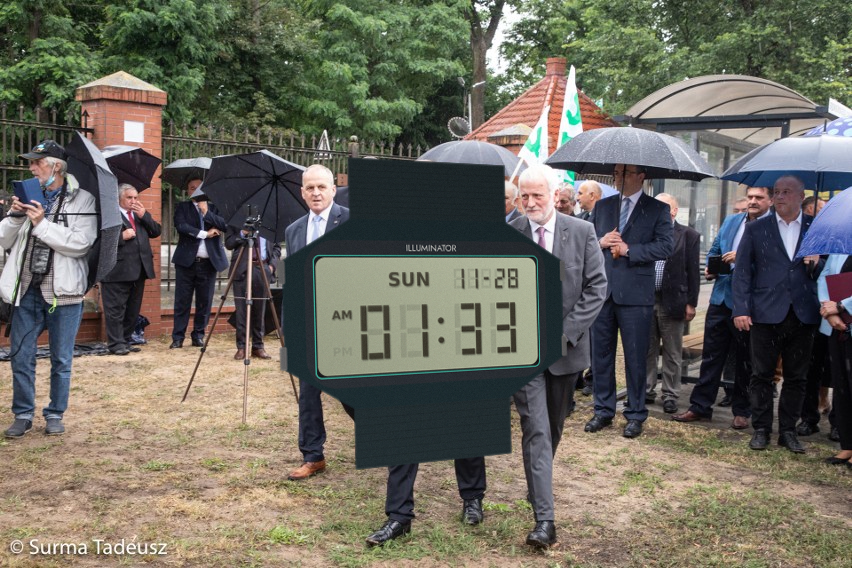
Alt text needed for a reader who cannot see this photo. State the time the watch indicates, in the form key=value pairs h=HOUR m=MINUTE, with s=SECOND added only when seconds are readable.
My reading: h=1 m=33
